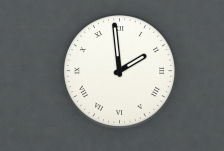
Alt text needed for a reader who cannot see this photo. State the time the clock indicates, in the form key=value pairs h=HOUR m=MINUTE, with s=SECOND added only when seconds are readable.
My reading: h=1 m=59
